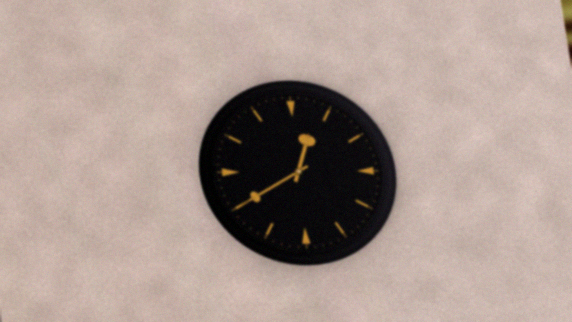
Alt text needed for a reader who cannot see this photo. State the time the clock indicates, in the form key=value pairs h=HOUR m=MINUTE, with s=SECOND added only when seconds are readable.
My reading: h=12 m=40
